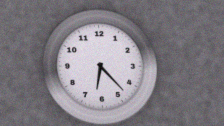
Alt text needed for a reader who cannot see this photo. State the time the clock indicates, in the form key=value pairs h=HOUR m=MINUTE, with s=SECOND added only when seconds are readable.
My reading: h=6 m=23
